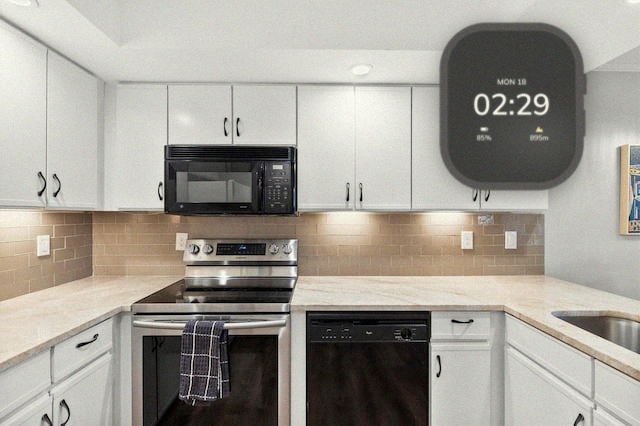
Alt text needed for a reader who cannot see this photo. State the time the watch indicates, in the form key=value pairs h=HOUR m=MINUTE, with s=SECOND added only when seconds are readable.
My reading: h=2 m=29
